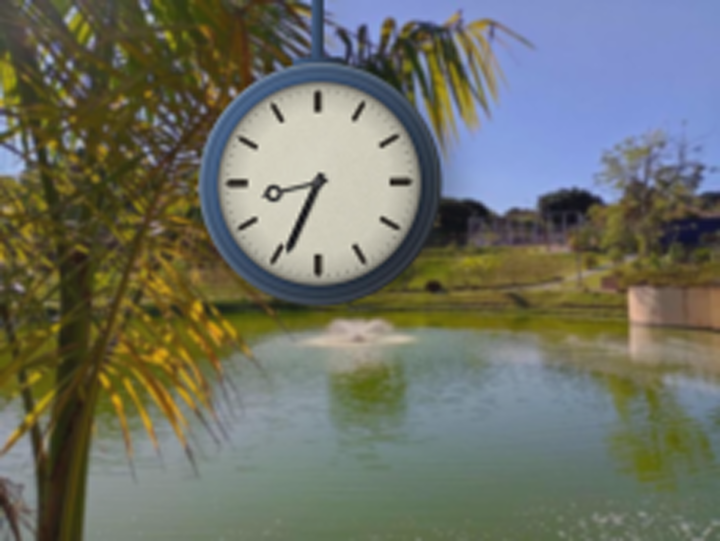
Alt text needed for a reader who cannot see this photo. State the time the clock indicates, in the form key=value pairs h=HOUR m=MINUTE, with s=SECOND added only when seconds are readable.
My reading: h=8 m=34
